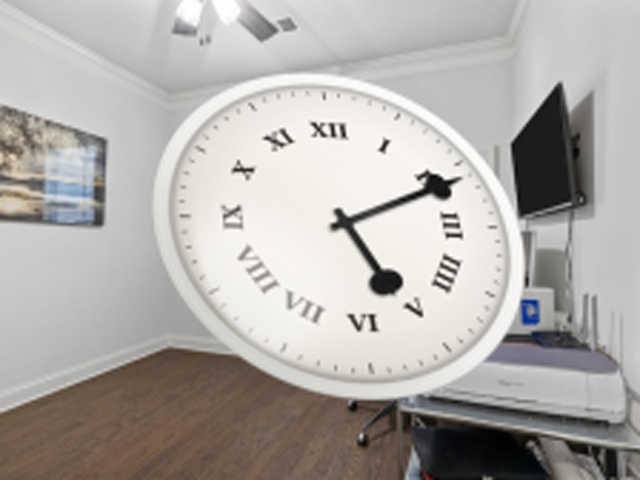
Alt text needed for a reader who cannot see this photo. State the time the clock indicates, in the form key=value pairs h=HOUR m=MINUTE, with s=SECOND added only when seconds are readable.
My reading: h=5 m=11
